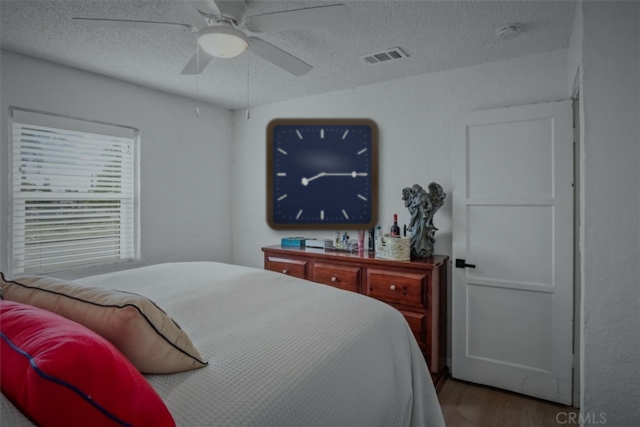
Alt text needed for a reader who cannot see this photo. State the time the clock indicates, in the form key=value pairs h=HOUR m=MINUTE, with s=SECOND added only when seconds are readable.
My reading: h=8 m=15
